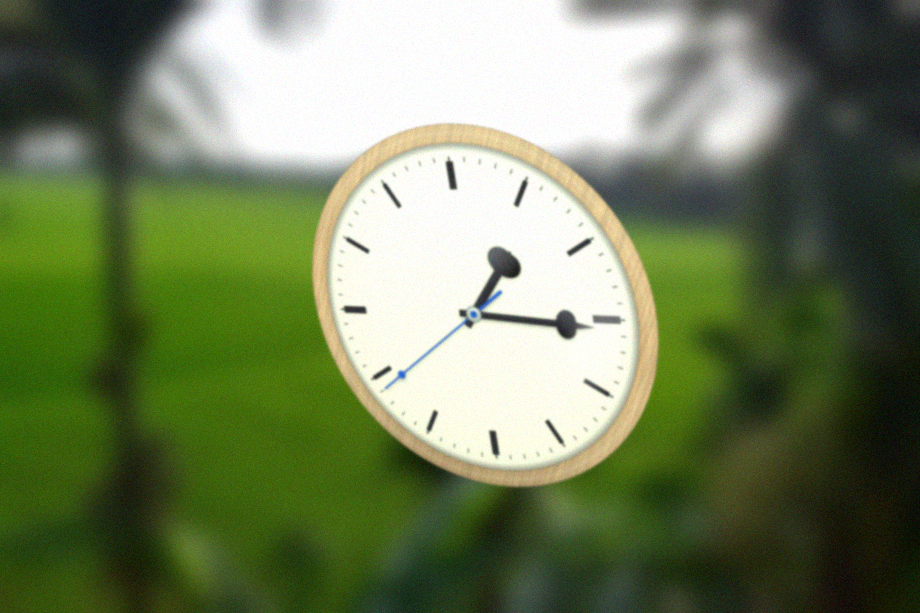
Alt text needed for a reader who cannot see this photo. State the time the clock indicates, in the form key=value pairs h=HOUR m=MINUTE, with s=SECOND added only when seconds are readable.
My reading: h=1 m=15 s=39
